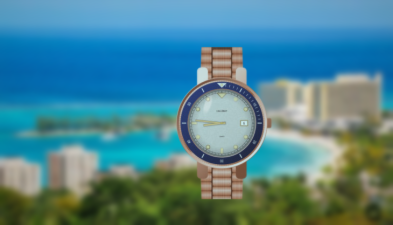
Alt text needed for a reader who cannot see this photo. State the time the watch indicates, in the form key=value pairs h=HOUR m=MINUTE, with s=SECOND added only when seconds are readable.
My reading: h=8 m=46
